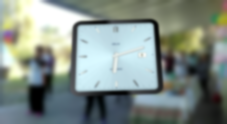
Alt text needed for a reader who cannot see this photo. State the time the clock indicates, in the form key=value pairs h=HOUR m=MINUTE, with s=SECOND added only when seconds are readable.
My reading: h=6 m=12
